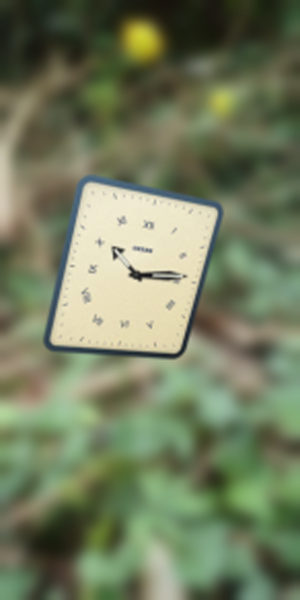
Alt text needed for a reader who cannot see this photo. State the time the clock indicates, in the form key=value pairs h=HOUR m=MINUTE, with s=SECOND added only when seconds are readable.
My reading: h=10 m=14
